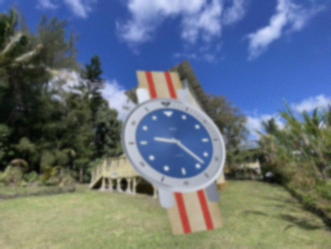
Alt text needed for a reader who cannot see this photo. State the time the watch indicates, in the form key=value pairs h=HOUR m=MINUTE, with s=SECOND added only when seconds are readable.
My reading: h=9 m=23
